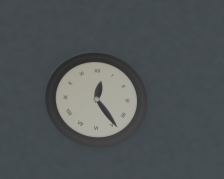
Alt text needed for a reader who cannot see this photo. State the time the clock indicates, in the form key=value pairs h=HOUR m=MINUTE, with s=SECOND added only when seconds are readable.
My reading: h=12 m=24
